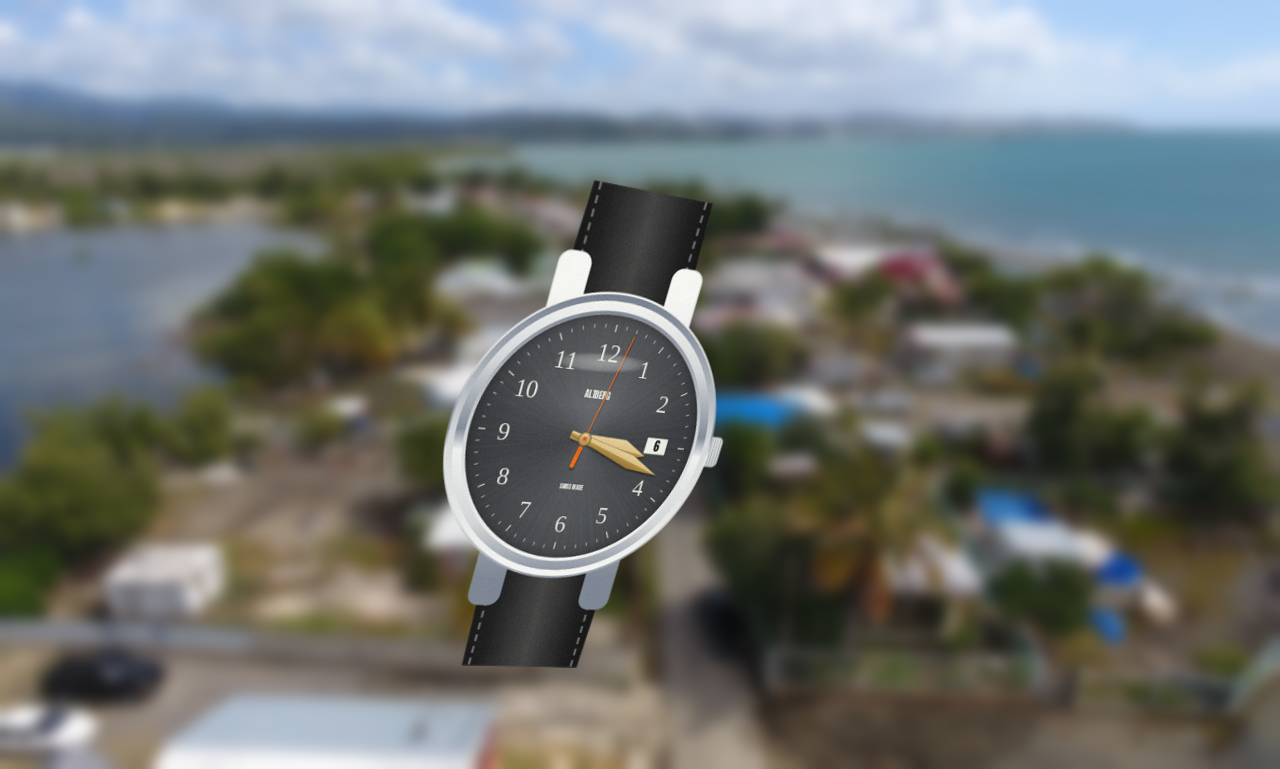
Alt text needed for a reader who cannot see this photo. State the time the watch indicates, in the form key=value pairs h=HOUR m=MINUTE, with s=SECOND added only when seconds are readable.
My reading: h=3 m=18 s=2
